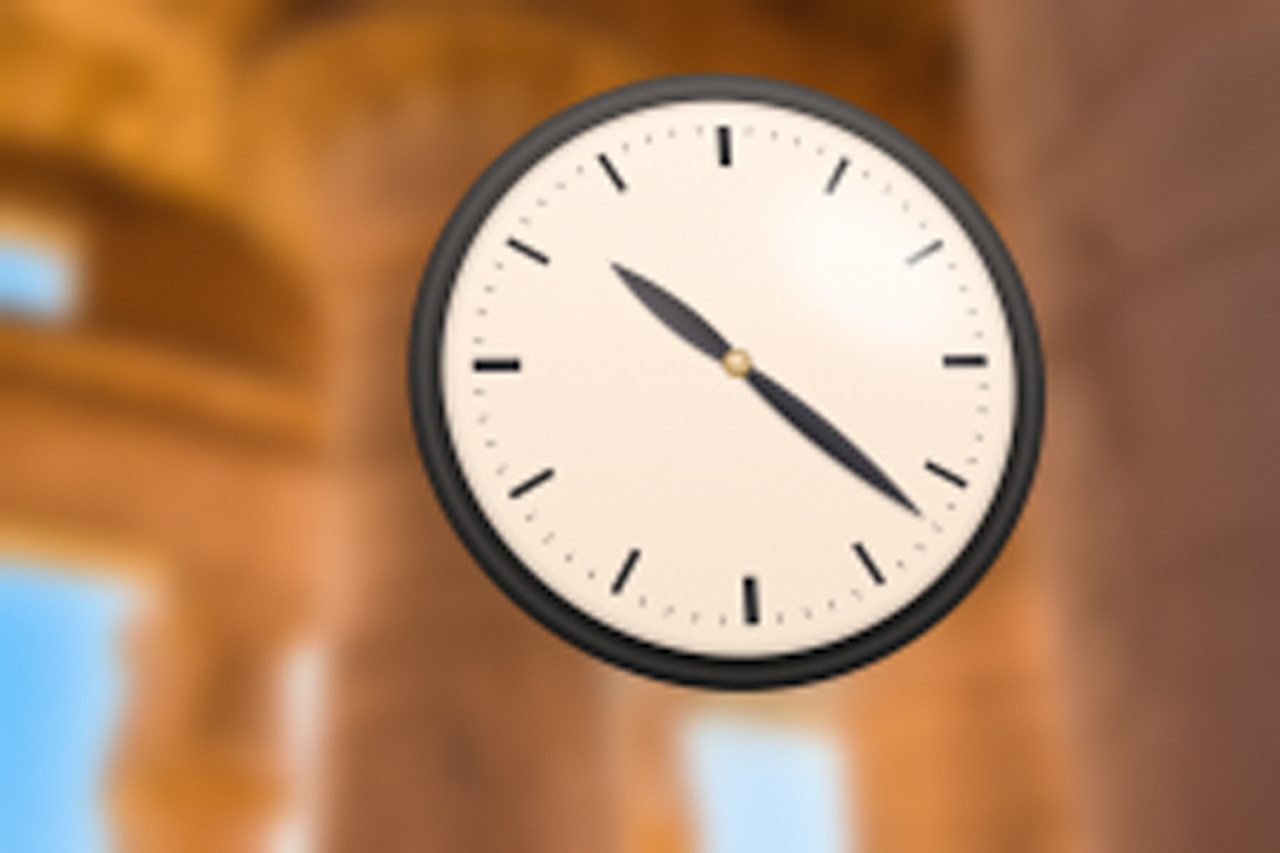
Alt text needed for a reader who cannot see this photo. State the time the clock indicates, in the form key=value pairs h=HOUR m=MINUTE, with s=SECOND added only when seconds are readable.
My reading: h=10 m=22
